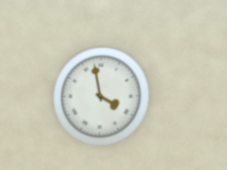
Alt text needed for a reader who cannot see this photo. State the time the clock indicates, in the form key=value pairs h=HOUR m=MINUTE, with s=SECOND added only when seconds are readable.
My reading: h=3 m=58
